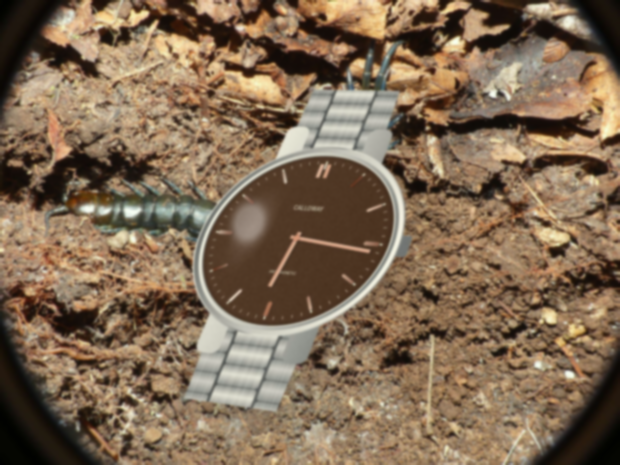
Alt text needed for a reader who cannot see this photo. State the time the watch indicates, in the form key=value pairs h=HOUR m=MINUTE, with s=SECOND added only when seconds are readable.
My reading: h=6 m=16
